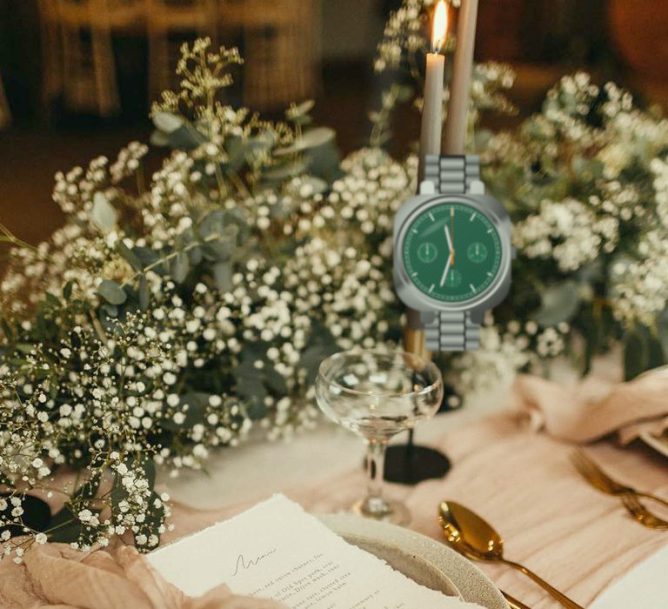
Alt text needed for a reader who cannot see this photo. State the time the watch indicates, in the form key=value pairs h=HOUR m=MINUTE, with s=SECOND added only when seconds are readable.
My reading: h=11 m=33
